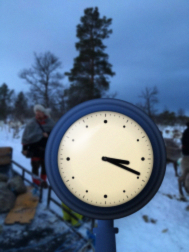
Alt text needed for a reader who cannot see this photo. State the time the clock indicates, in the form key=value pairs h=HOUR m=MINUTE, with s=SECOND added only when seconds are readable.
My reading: h=3 m=19
